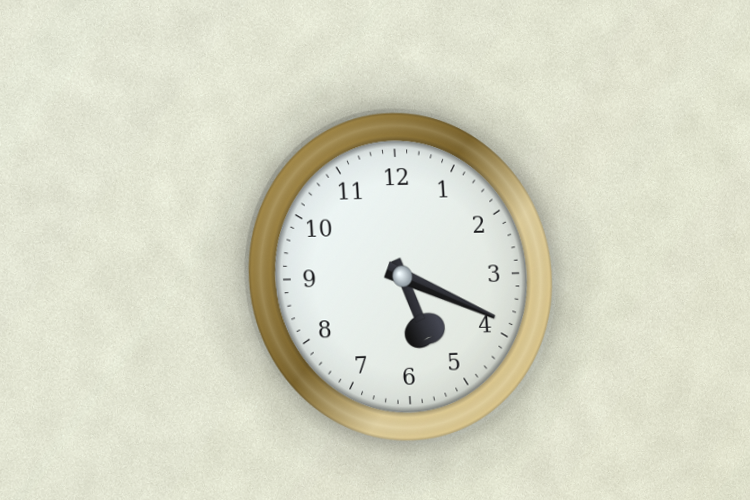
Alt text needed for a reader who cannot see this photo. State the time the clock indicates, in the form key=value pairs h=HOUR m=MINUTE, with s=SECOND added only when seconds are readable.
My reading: h=5 m=19
